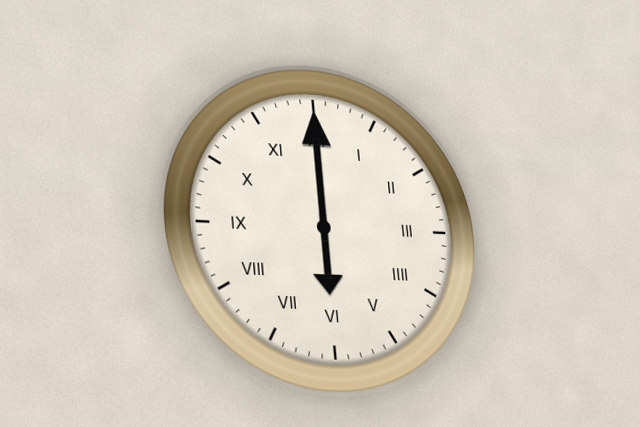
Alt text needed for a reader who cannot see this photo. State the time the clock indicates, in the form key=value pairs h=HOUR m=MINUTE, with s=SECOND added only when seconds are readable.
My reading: h=6 m=0
